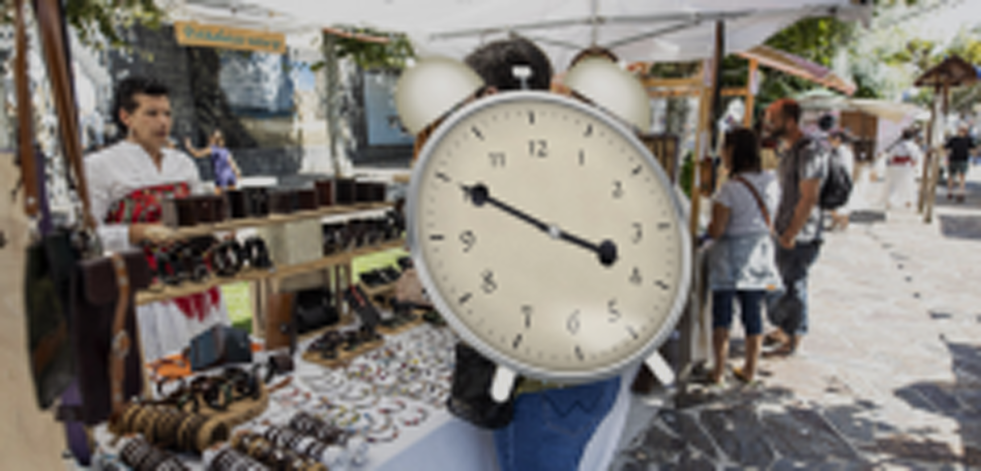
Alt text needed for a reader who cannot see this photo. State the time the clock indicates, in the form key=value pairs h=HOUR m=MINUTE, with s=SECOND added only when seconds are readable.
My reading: h=3 m=50
